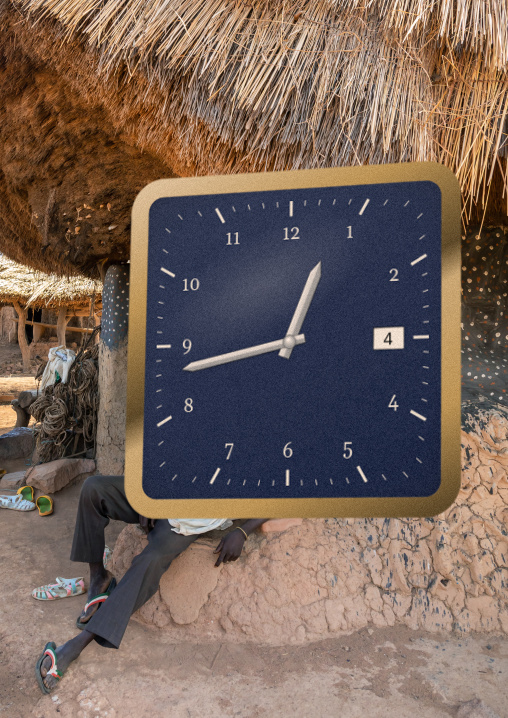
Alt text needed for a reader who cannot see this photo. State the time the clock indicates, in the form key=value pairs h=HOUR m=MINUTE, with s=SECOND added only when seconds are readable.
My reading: h=12 m=43
